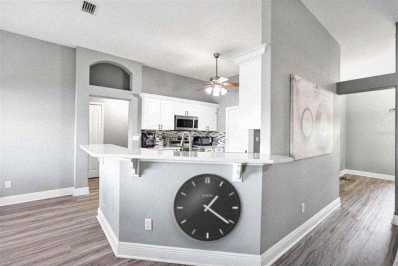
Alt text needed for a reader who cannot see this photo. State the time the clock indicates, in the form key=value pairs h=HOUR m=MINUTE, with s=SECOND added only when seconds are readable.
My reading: h=1 m=21
